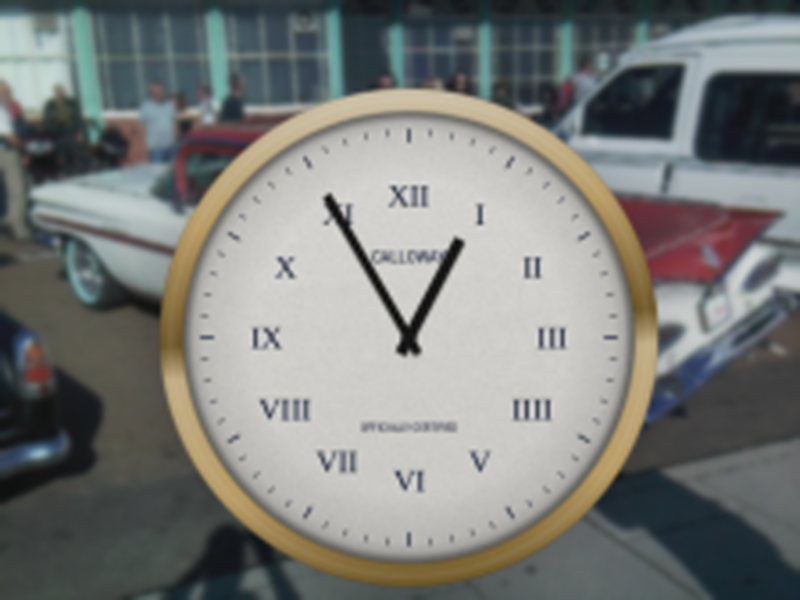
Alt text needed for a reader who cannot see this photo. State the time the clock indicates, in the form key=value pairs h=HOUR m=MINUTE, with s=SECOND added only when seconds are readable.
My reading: h=12 m=55
